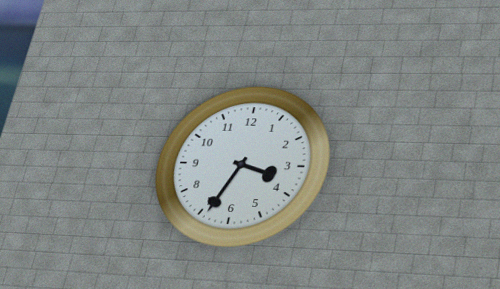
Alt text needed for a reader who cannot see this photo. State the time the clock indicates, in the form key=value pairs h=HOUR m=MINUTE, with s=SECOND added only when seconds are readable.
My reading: h=3 m=34
